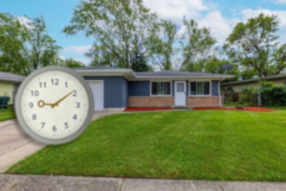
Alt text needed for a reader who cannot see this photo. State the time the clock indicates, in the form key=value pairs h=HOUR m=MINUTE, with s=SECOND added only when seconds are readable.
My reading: h=9 m=9
